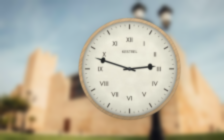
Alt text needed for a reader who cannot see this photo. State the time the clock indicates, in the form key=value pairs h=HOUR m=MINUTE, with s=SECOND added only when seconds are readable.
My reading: h=2 m=48
